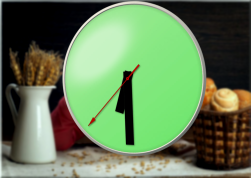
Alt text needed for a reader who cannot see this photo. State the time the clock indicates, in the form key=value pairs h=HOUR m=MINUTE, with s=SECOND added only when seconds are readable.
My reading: h=6 m=29 s=37
